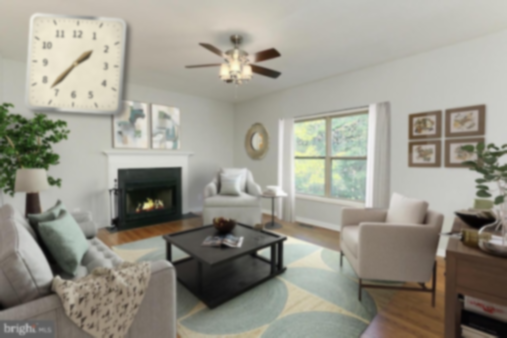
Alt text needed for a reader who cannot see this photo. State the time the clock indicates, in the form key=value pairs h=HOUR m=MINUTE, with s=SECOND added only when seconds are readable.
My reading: h=1 m=37
